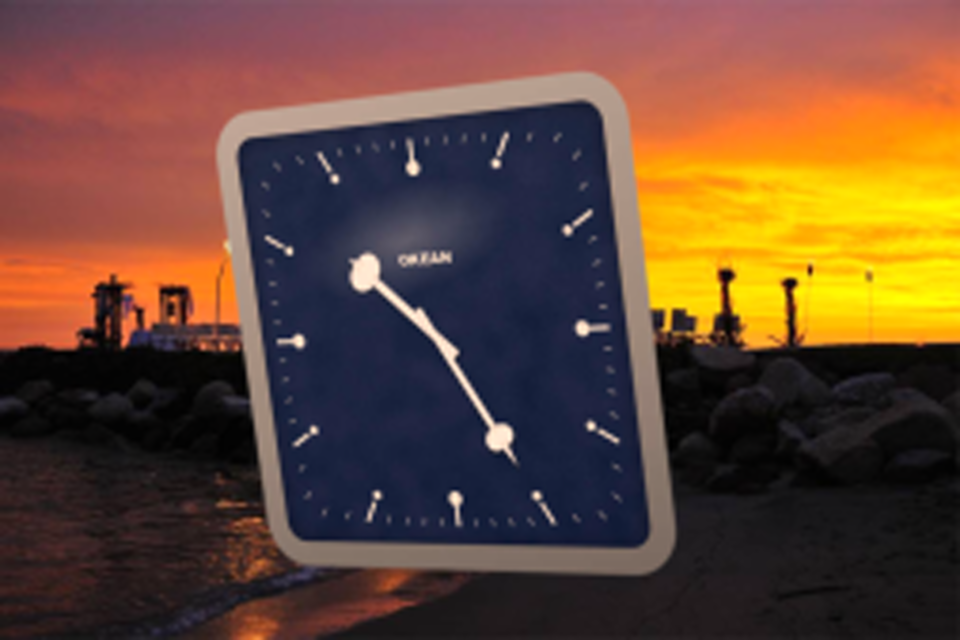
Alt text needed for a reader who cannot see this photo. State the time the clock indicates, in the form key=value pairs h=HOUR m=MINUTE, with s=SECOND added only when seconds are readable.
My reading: h=10 m=25
